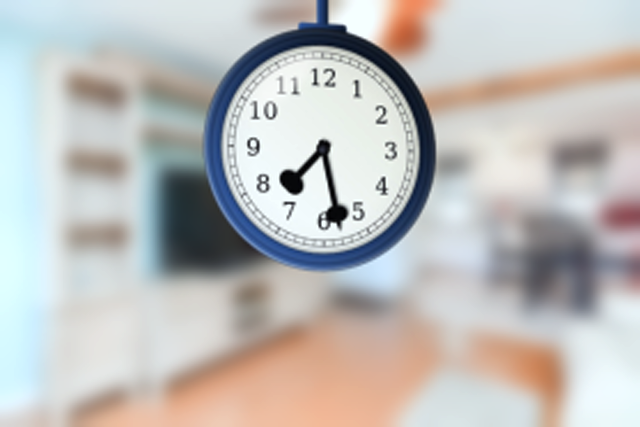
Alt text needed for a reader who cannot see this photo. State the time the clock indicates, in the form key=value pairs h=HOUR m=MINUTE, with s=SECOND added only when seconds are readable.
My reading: h=7 m=28
